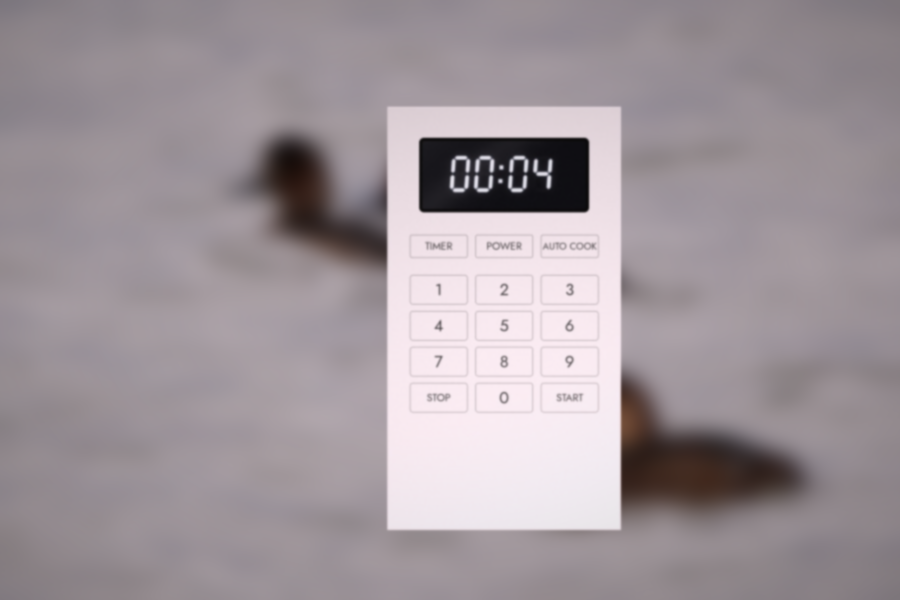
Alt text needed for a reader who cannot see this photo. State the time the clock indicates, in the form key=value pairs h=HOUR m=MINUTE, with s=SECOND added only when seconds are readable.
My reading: h=0 m=4
